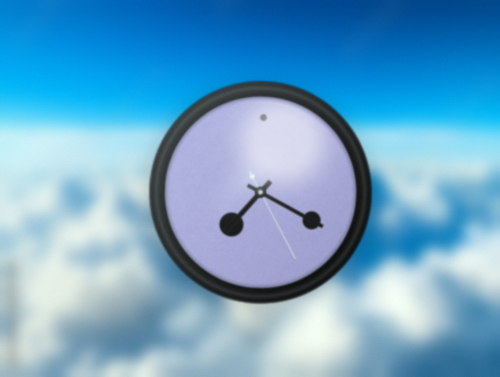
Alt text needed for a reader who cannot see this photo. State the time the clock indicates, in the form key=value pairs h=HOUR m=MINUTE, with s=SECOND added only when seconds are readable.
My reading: h=7 m=19 s=25
